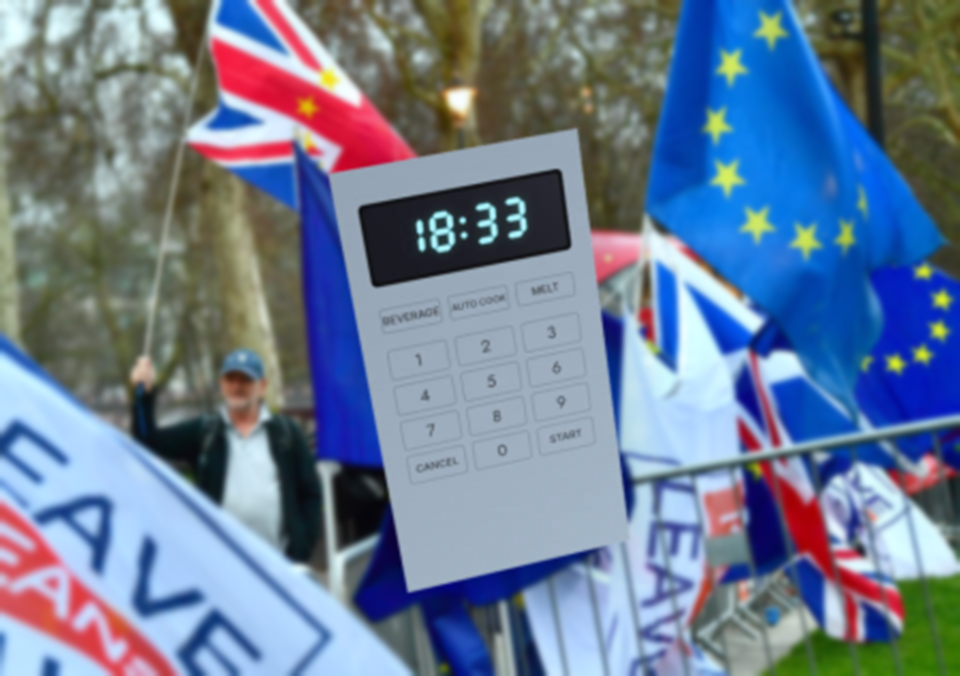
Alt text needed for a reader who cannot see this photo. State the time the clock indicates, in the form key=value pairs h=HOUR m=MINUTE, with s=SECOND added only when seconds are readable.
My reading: h=18 m=33
